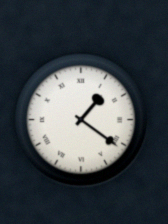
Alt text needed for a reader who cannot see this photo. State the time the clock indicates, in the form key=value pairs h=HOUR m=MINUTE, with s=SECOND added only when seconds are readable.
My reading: h=1 m=21
